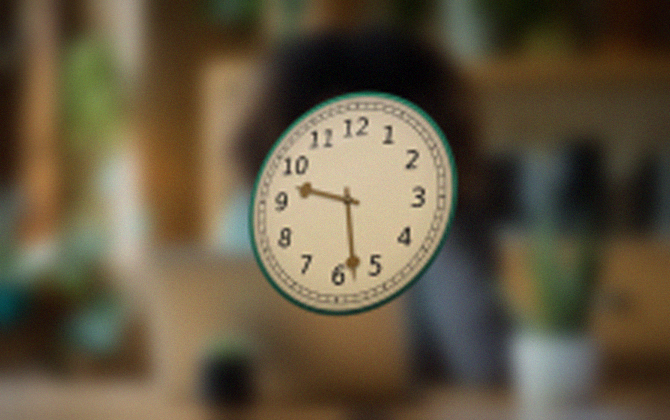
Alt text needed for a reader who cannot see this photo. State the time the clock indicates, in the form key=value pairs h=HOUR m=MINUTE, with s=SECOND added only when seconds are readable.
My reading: h=9 m=28
